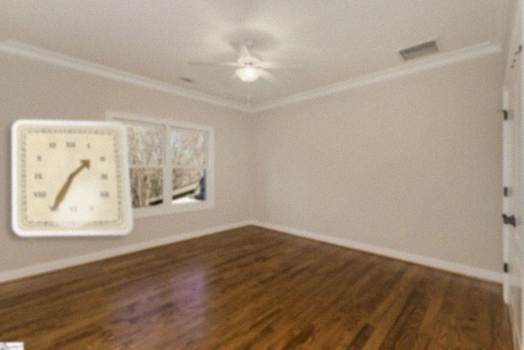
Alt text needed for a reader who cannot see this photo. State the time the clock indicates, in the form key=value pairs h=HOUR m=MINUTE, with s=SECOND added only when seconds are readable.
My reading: h=1 m=35
